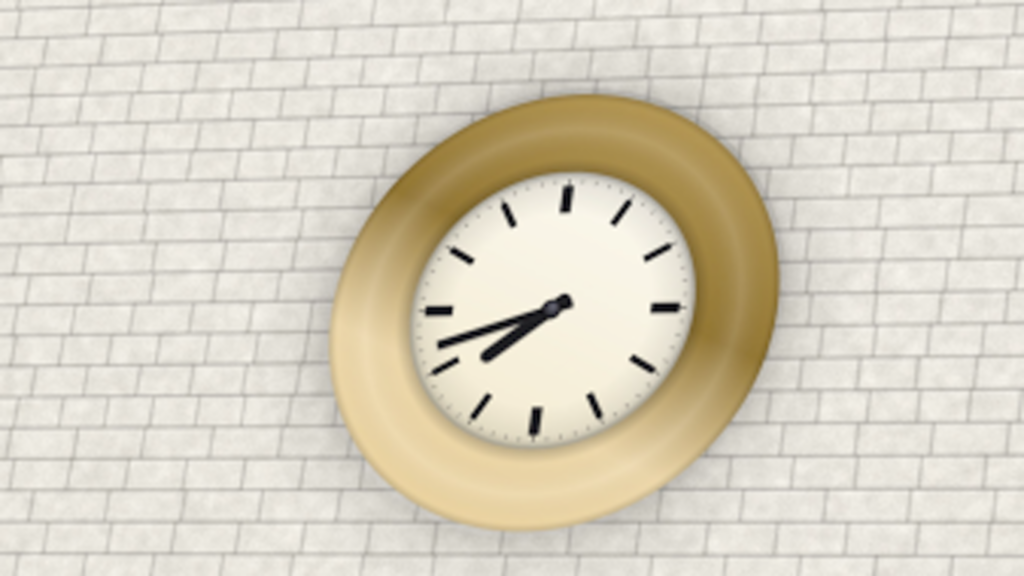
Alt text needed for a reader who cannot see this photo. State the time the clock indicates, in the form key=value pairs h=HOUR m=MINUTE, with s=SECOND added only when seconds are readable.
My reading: h=7 m=42
